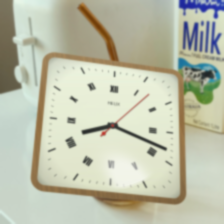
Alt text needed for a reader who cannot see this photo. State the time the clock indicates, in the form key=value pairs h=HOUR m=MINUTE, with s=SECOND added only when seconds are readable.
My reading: h=8 m=18 s=7
